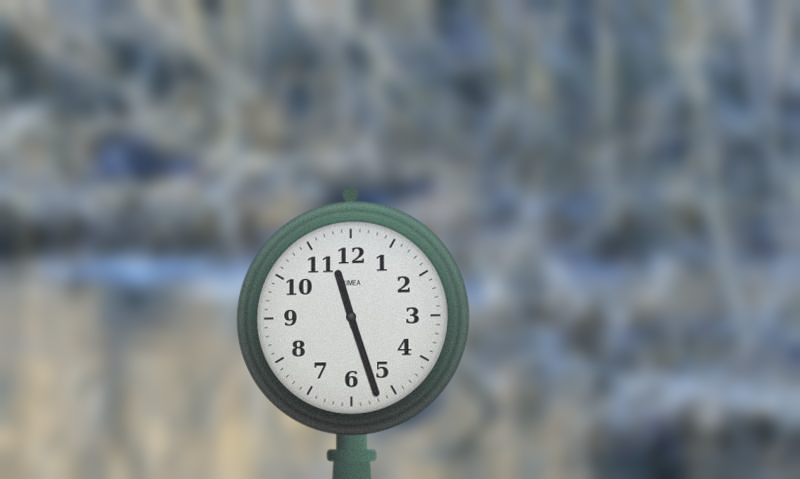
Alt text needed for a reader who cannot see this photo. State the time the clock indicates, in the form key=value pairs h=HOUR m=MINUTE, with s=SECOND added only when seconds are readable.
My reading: h=11 m=27
